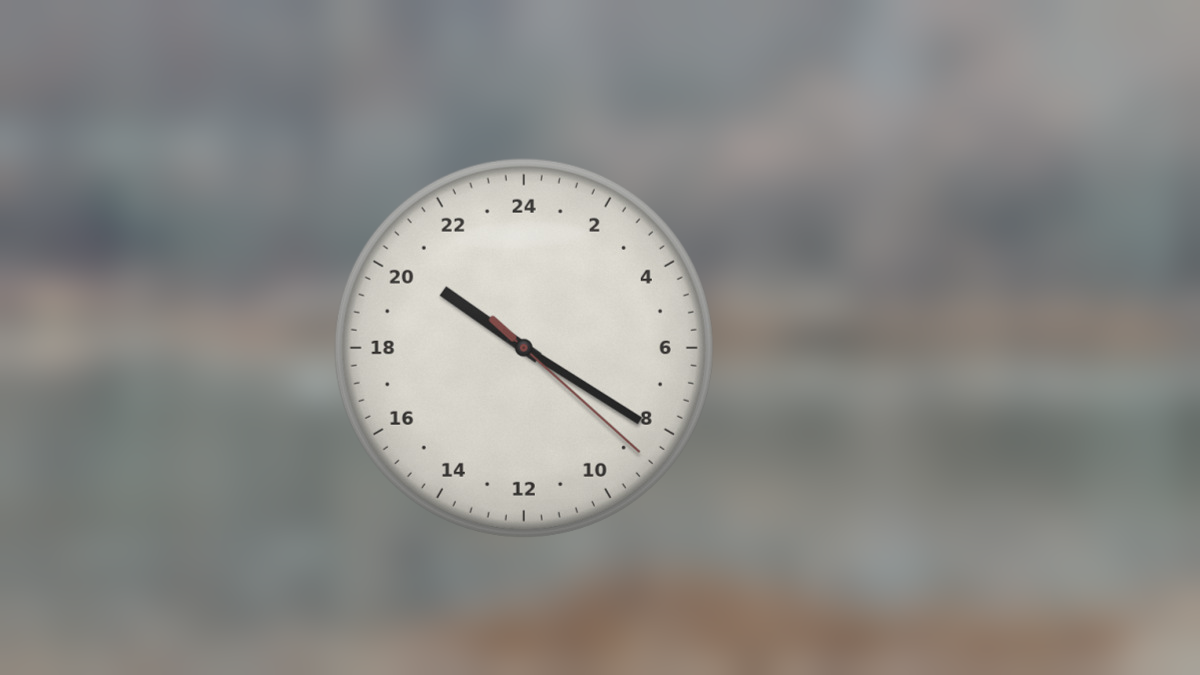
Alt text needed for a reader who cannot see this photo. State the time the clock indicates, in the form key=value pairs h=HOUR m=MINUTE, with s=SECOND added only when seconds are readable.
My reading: h=20 m=20 s=22
